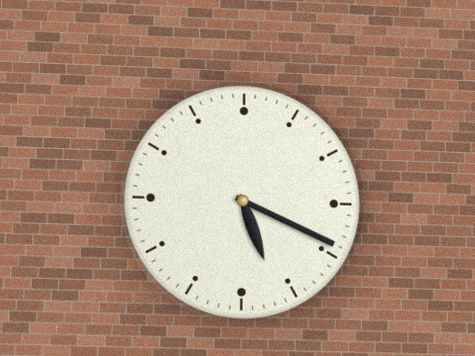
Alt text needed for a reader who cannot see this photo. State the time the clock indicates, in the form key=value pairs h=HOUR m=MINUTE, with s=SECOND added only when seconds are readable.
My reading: h=5 m=19
